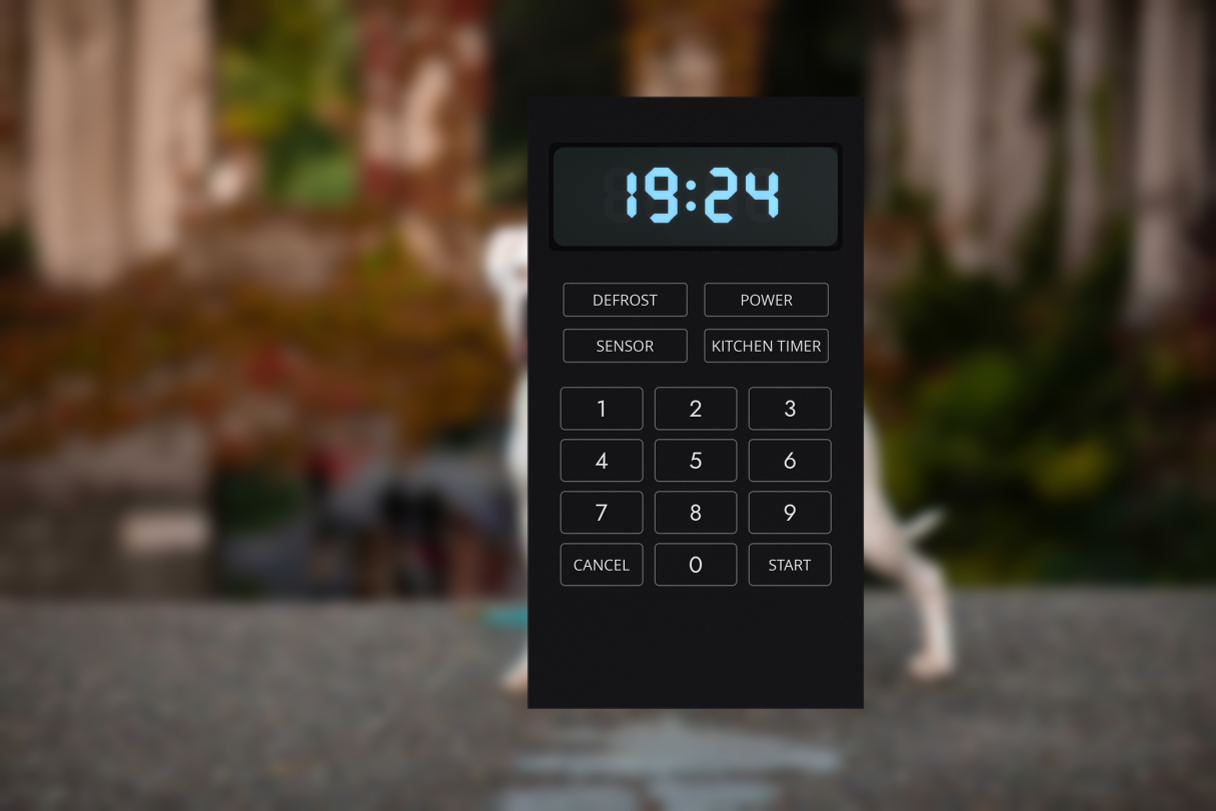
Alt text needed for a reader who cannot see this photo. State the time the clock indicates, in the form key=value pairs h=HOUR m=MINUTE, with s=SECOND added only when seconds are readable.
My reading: h=19 m=24
